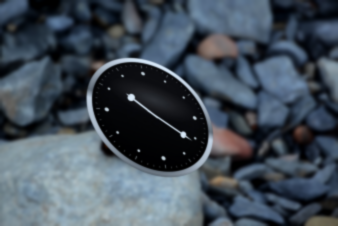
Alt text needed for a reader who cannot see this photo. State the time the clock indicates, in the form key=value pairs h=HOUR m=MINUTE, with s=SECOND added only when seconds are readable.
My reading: h=10 m=21
